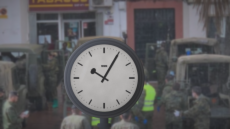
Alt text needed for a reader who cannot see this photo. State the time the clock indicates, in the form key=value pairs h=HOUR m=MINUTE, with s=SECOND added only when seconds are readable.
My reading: h=10 m=5
